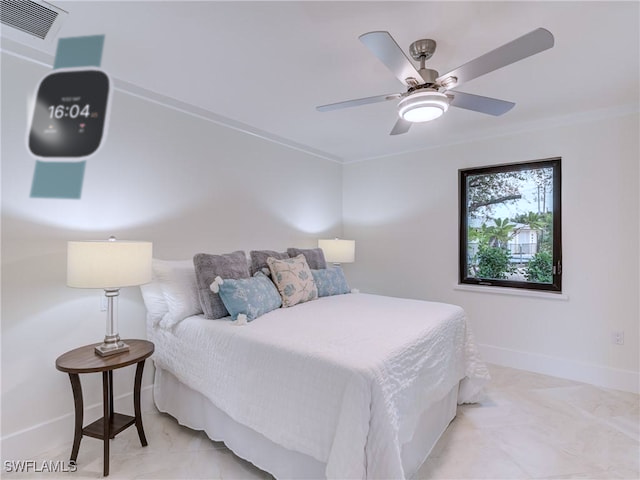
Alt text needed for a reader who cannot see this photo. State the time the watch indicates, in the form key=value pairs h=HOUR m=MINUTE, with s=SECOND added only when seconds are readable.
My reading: h=16 m=4
